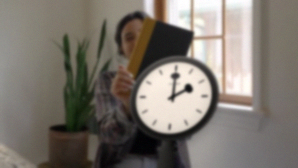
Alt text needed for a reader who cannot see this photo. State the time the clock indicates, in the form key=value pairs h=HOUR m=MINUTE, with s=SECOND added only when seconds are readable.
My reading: h=2 m=0
